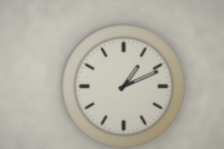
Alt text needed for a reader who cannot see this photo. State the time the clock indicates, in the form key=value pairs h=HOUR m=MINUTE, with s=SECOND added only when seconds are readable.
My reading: h=1 m=11
